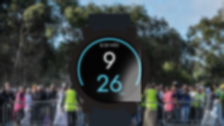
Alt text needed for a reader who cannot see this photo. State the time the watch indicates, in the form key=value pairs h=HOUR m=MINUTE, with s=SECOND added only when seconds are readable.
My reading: h=9 m=26
